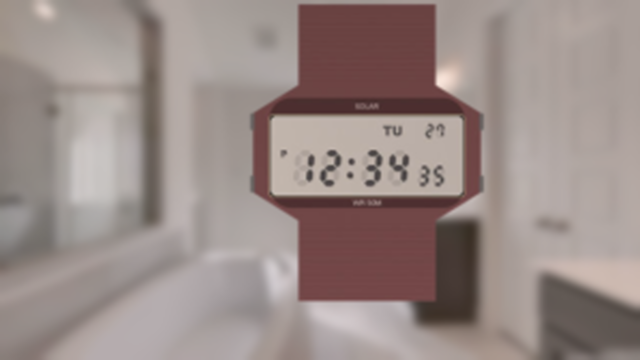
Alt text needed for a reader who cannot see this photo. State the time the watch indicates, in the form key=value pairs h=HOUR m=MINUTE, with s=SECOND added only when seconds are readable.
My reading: h=12 m=34 s=35
